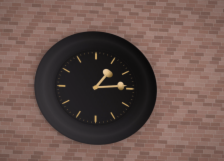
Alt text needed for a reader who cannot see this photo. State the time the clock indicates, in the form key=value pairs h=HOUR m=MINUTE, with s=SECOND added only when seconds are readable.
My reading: h=1 m=14
